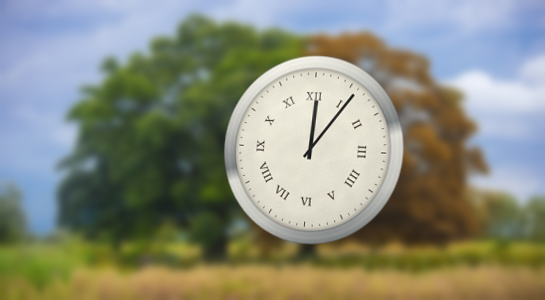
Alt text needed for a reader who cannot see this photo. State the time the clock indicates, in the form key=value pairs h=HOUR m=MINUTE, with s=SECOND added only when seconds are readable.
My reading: h=12 m=6
